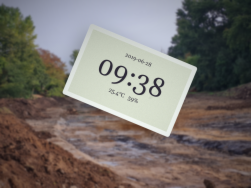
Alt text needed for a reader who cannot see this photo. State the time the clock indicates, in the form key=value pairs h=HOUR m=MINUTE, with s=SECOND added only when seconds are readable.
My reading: h=9 m=38
